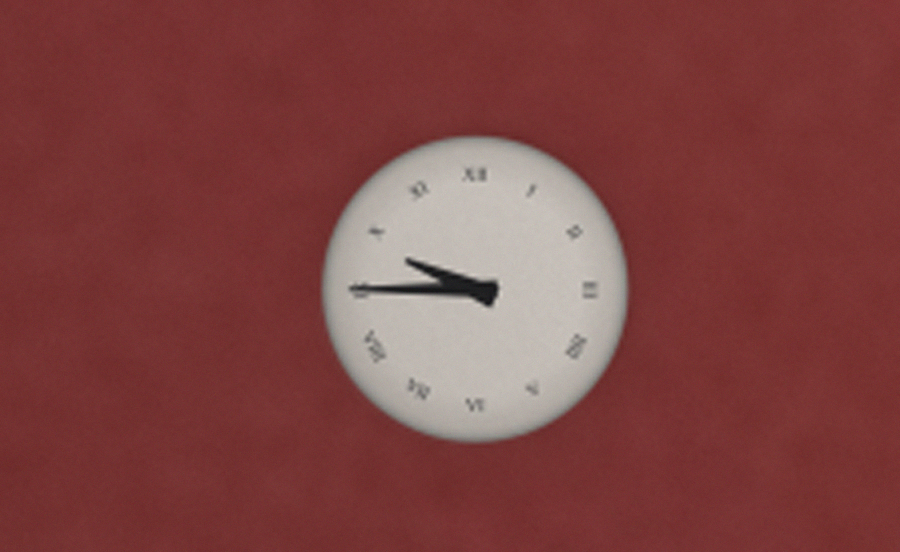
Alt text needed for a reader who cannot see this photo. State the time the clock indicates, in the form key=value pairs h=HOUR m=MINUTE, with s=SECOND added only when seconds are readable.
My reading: h=9 m=45
